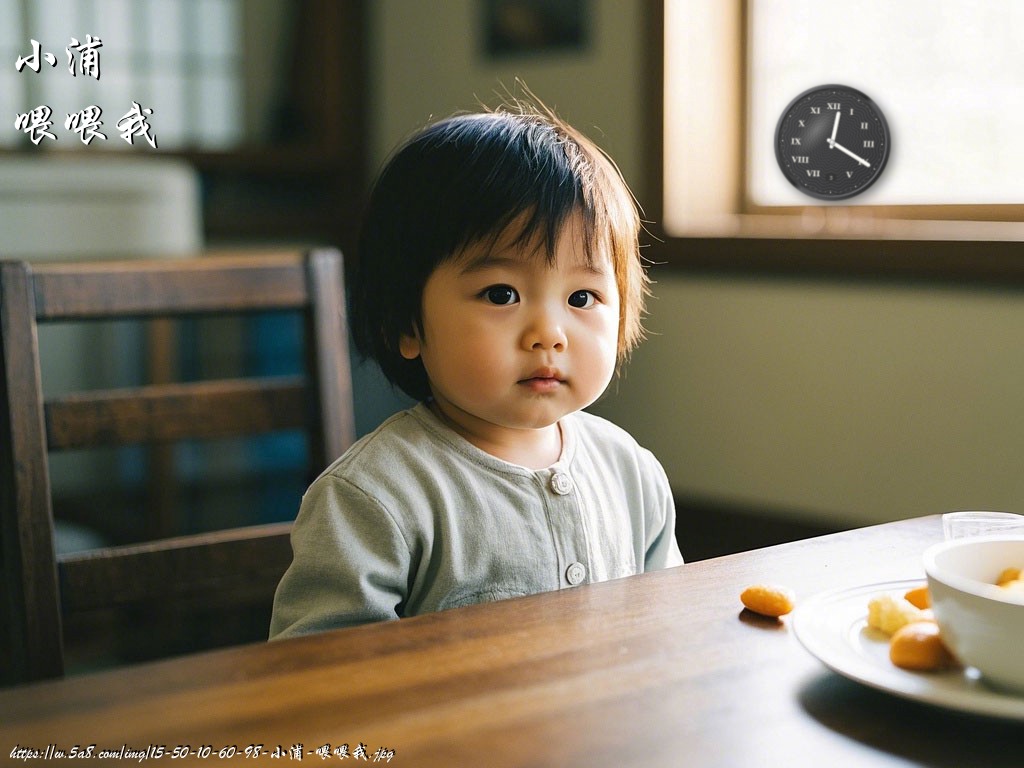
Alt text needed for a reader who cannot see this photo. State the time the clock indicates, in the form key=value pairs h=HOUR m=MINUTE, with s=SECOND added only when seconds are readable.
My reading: h=12 m=20
